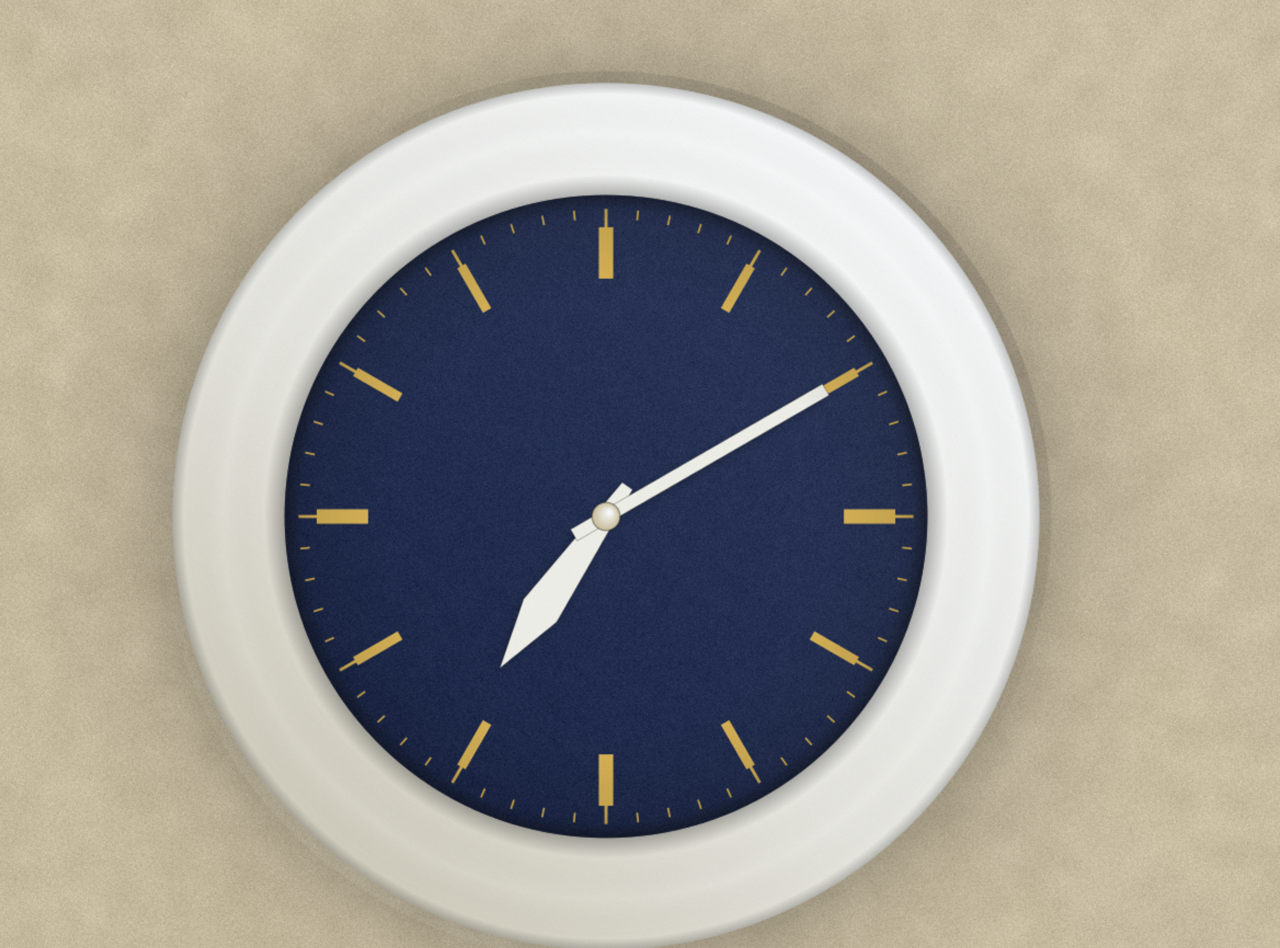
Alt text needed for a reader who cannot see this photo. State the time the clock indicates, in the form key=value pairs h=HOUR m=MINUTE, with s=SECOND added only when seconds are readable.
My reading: h=7 m=10
